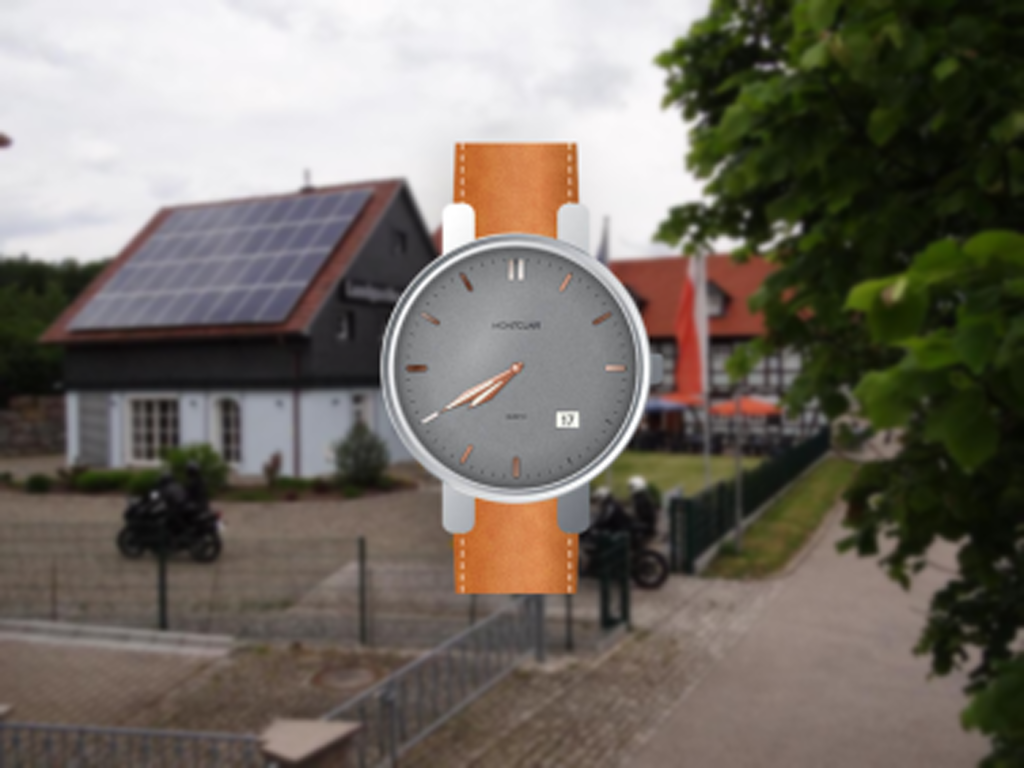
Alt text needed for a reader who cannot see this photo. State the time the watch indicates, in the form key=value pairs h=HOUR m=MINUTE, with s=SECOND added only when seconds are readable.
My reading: h=7 m=40
